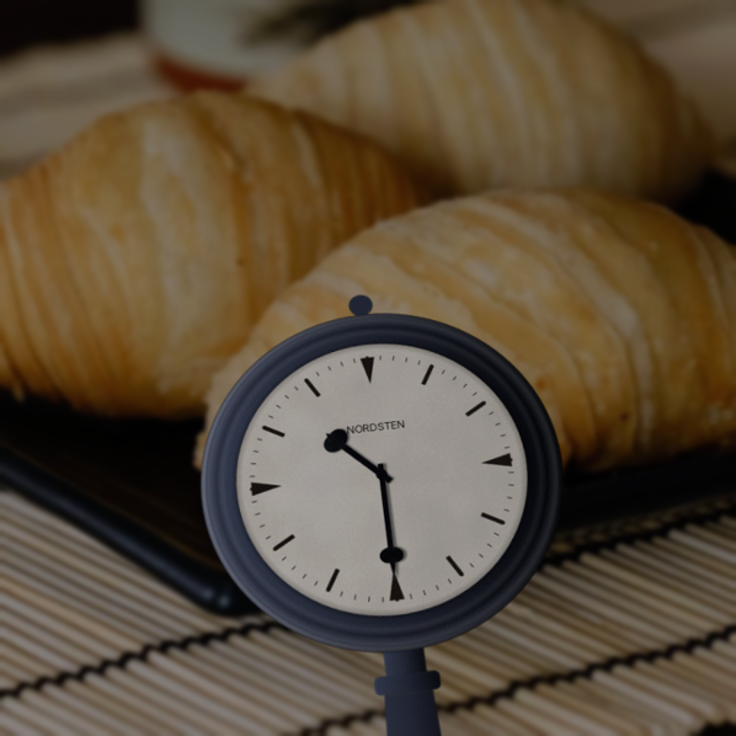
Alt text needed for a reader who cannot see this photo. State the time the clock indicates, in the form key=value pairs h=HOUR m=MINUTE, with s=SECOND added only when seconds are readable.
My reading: h=10 m=30
